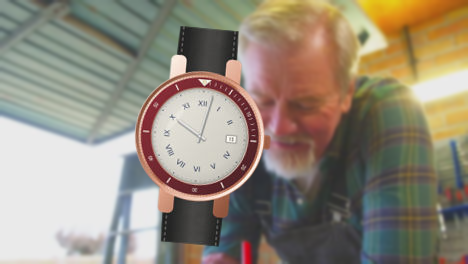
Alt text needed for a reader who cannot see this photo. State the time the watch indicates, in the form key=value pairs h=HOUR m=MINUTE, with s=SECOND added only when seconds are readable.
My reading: h=10 m=2
